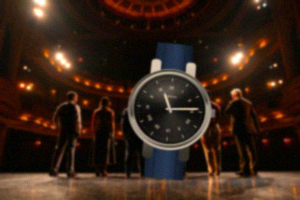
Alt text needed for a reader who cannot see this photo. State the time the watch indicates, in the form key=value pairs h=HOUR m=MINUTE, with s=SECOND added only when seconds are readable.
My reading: h=11 m=14
